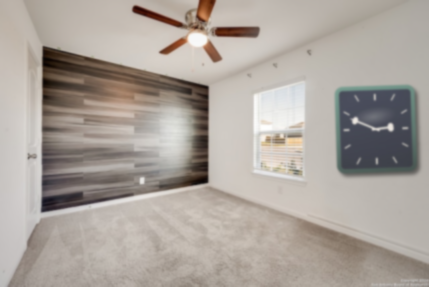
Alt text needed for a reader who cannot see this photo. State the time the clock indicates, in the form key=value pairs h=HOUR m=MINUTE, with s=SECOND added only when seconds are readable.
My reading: h=2 m=49
